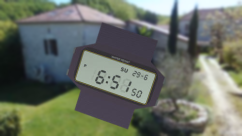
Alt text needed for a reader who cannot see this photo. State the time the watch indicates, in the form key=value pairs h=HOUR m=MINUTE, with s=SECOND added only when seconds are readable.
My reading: h=6 m=51 s=50
